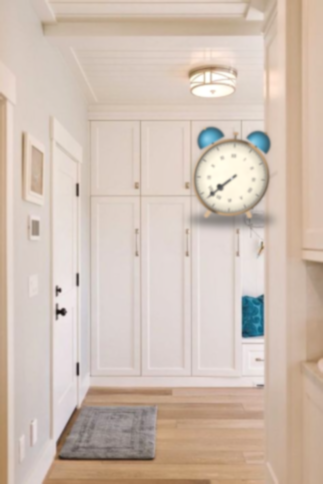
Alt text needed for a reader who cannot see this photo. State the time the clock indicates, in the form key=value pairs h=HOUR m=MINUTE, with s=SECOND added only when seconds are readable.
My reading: h=7 m=38
